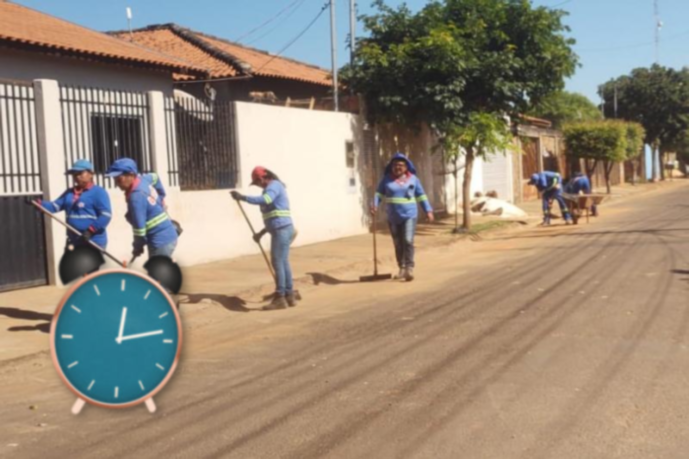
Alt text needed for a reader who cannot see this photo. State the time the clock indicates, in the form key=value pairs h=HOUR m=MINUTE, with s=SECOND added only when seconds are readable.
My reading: h=12 m=13
